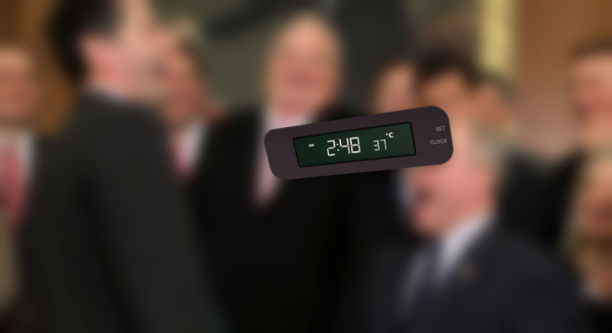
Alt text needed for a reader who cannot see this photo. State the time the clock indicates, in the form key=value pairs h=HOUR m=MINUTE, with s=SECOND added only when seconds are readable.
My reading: h=2 m=48
